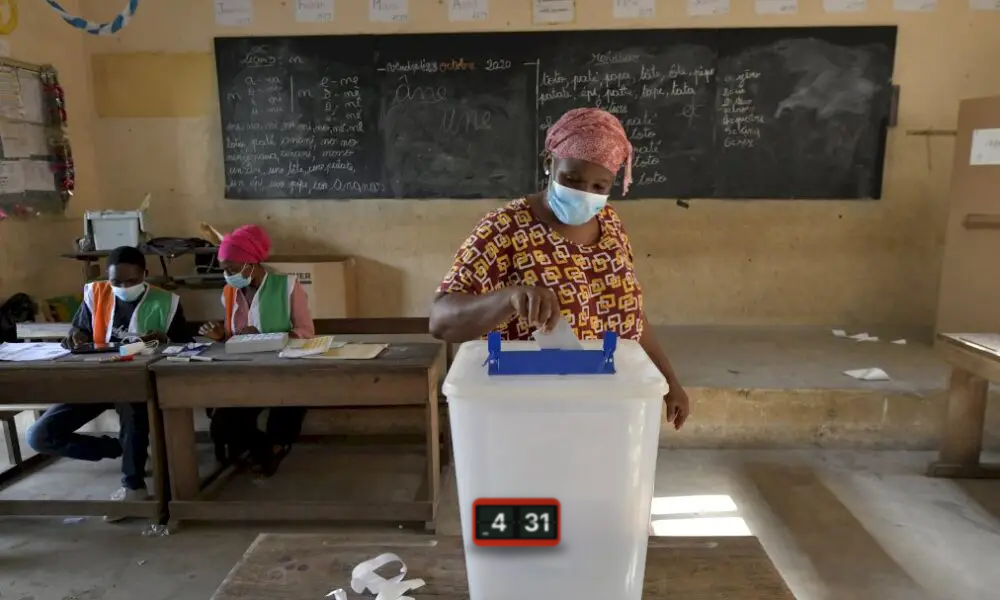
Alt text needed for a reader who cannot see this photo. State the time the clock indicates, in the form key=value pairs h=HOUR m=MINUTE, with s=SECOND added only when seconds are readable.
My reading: h=4 m=31
